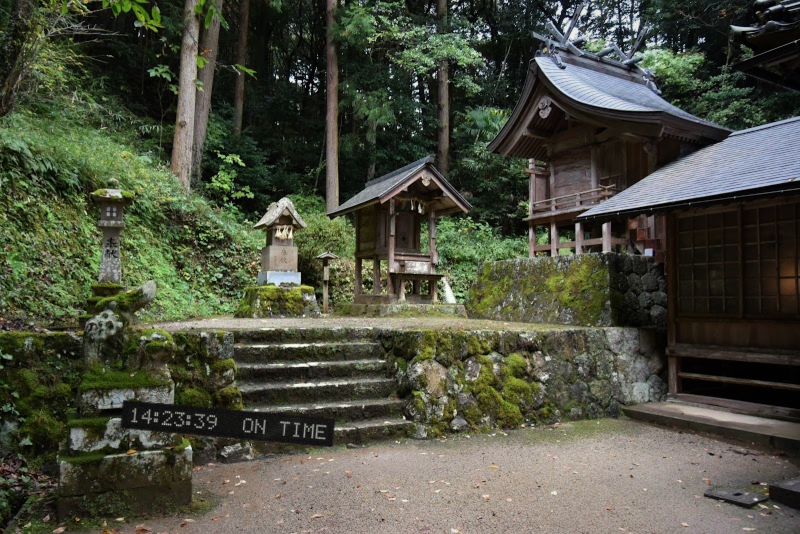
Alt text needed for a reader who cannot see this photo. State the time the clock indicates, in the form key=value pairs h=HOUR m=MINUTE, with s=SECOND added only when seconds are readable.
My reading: h=14 m=23 s=39
